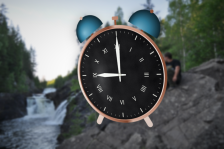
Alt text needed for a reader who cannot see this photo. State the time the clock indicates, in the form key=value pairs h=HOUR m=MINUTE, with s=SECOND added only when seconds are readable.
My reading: h=9 m=0
